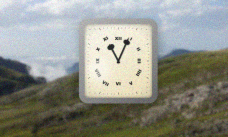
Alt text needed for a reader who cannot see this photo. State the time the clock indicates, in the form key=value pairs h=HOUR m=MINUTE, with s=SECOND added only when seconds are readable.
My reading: h=11 m=4
